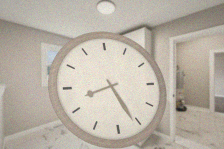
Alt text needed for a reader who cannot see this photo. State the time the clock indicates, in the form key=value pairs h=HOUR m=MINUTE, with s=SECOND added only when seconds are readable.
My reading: h=8 m=26
